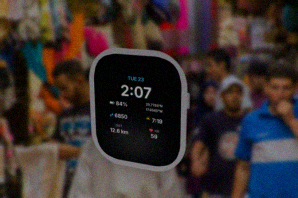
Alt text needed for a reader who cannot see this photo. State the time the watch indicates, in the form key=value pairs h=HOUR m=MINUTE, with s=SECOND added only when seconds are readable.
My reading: h=2 m=7
